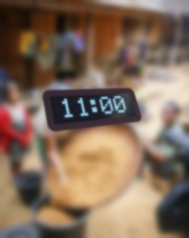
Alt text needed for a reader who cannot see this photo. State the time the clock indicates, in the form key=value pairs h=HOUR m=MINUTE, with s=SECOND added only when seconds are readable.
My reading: h=11 m=0
